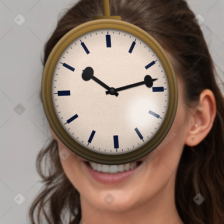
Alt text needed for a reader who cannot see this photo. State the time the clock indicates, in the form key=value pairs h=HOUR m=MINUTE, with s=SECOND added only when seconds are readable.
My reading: h=10 m=13
